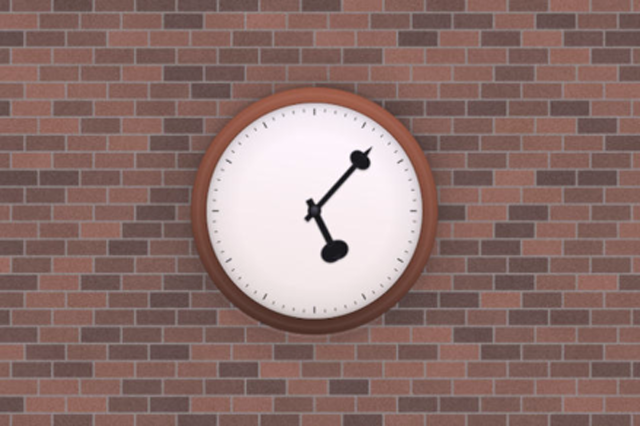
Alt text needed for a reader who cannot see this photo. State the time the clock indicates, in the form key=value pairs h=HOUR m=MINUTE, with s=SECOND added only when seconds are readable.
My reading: h=5 m=7
